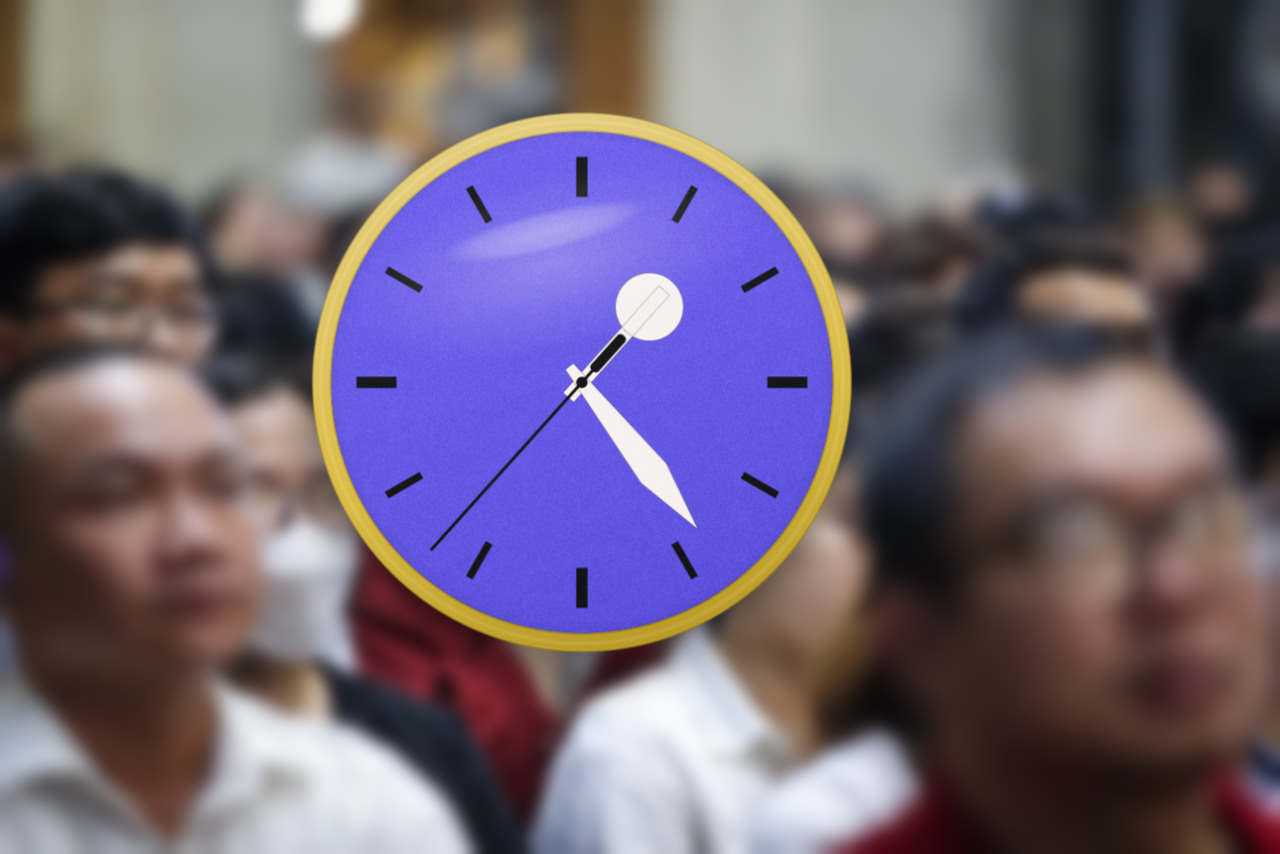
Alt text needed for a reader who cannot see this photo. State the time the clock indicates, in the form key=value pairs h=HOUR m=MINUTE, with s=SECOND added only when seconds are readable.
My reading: h=1 m=23 s=37
